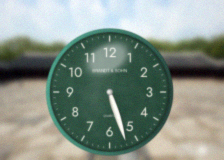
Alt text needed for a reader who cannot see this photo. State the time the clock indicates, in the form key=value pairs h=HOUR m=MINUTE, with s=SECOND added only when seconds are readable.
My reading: h=5 m=27
